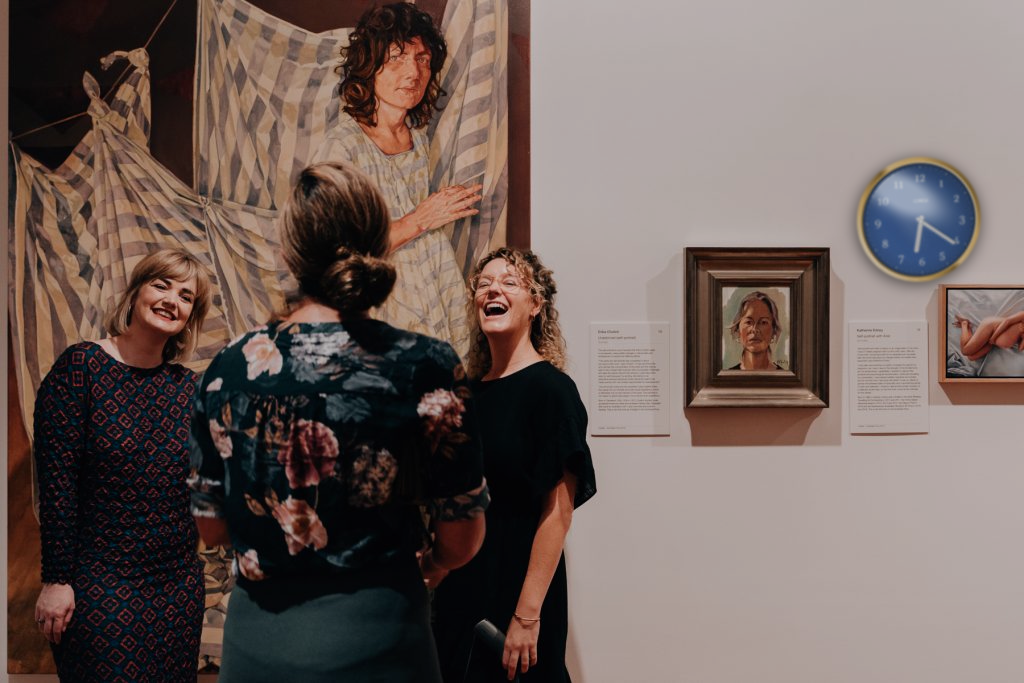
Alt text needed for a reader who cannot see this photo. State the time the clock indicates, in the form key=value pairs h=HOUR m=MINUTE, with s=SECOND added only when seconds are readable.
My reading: h=6 m=21
